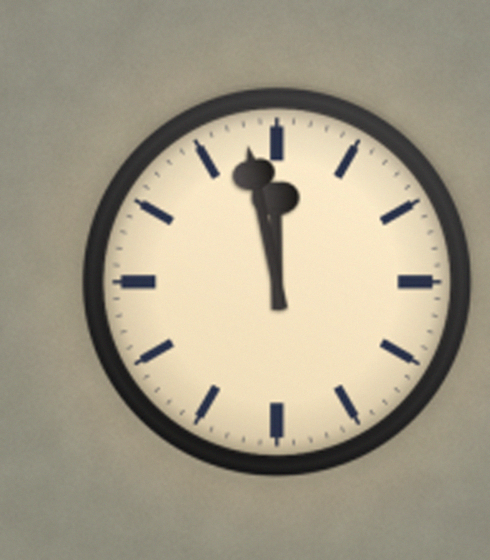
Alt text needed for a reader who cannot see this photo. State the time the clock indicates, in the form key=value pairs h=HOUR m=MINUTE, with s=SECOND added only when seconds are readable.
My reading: h=11 m=58
